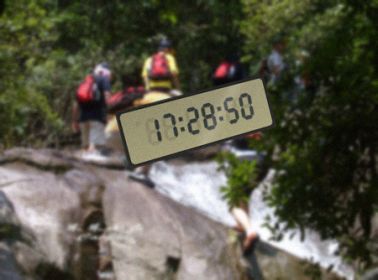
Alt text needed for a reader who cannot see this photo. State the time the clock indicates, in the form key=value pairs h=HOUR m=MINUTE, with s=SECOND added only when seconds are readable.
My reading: h=17 m=28 s=50
